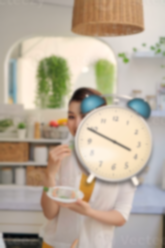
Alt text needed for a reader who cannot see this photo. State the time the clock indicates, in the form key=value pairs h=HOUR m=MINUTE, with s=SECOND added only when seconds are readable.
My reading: h=3 m=49
